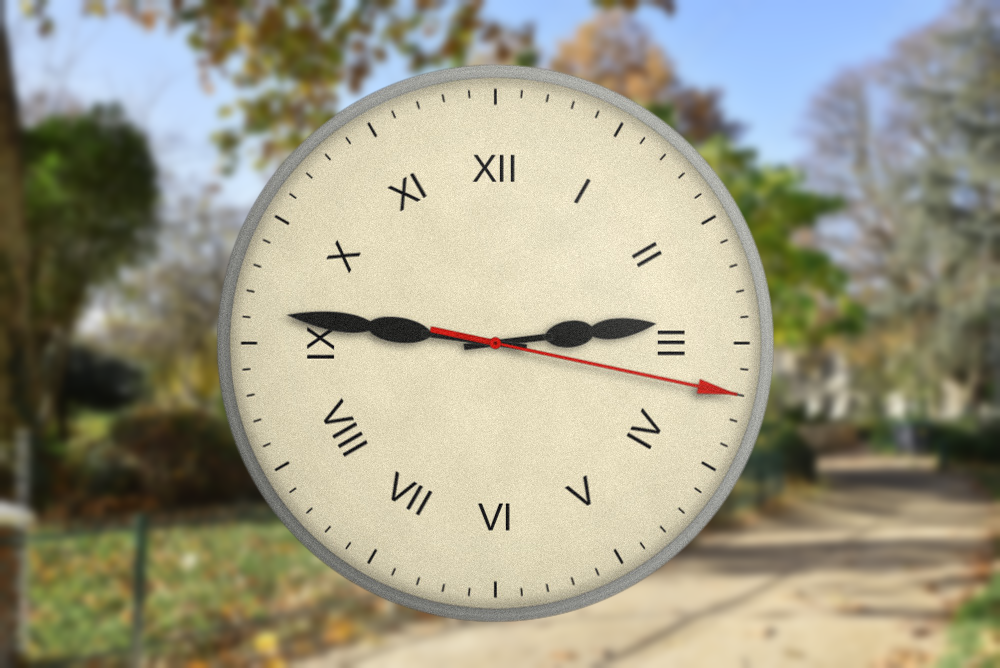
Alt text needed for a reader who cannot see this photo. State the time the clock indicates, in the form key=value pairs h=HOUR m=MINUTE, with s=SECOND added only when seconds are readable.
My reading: h=2 m=46 s=17
